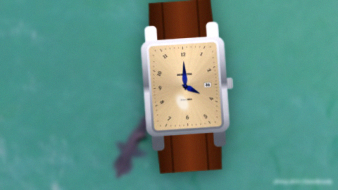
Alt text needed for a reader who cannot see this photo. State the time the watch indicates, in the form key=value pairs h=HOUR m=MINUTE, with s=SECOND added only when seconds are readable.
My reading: h=4 m=0
